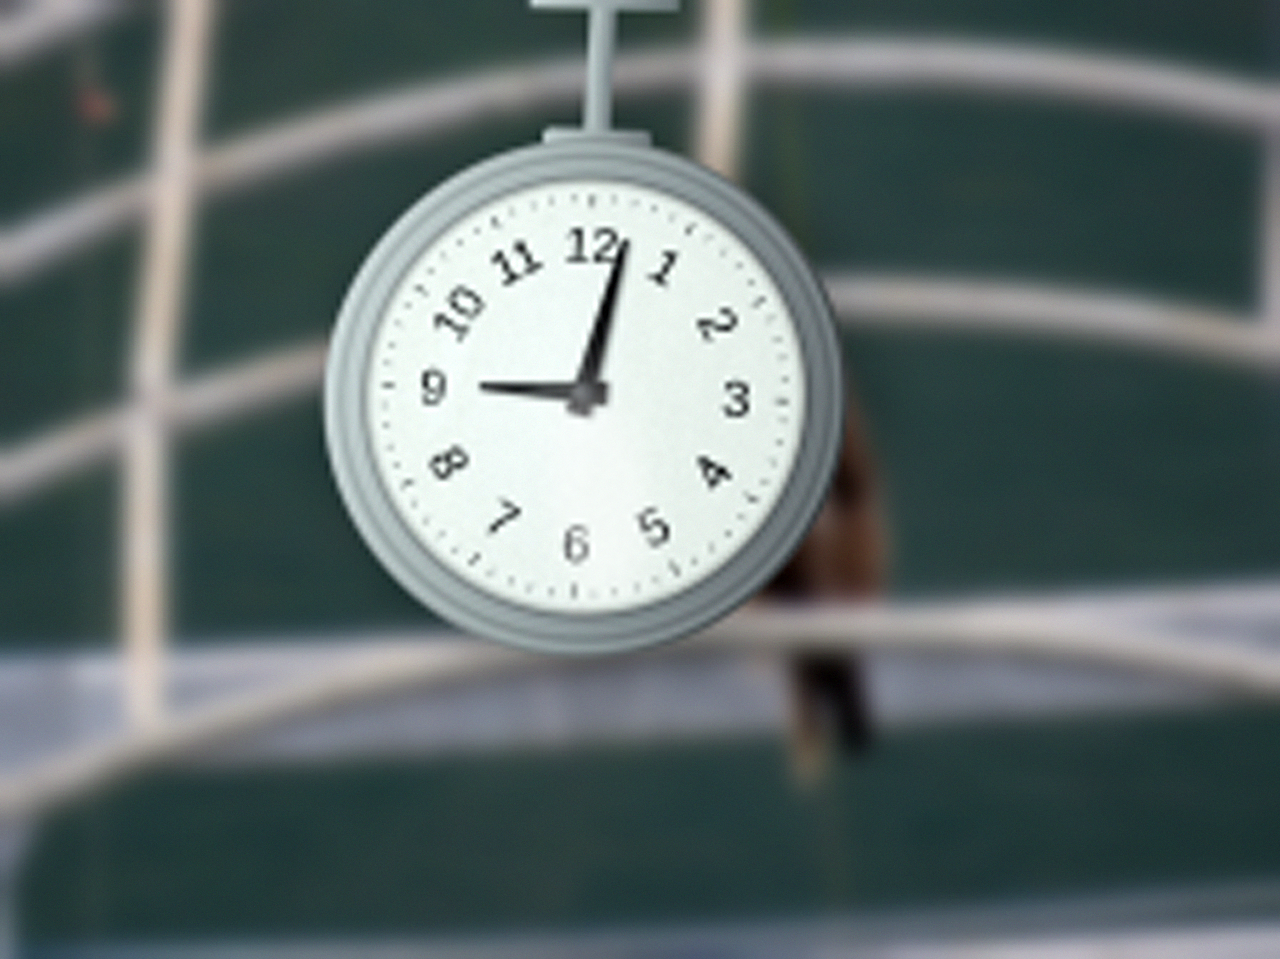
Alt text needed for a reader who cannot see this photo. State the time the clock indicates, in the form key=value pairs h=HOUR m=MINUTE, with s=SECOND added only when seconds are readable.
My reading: h=9 m=2
